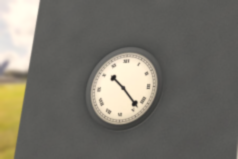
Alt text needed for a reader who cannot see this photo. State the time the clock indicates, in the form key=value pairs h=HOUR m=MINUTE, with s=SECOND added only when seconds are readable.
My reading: h=10 m=23
